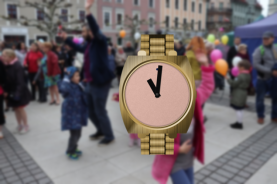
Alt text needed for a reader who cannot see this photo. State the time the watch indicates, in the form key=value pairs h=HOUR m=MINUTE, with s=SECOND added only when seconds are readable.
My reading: h=11 m=1
